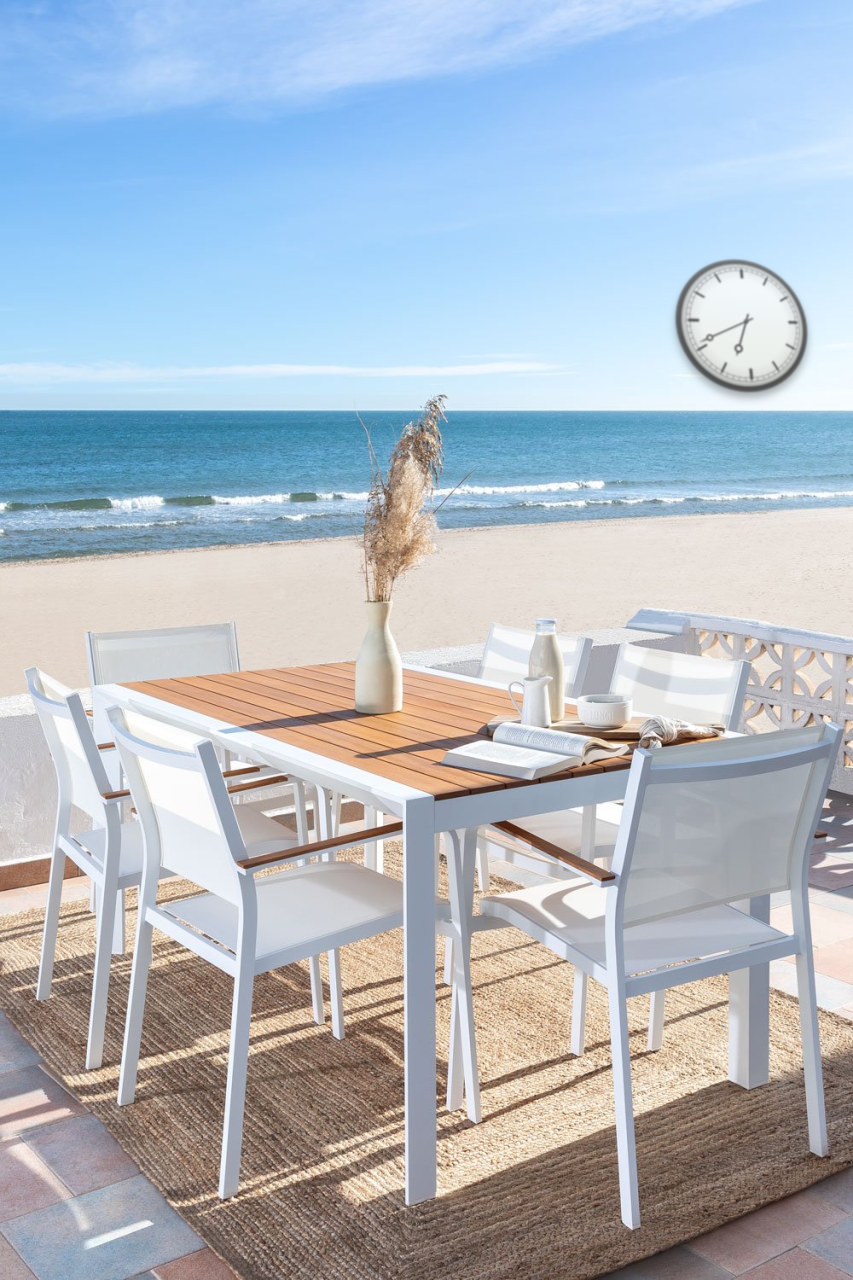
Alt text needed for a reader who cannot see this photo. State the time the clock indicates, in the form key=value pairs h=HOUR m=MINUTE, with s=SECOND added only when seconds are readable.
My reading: h=6 m=41
